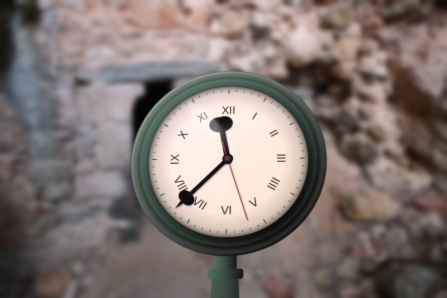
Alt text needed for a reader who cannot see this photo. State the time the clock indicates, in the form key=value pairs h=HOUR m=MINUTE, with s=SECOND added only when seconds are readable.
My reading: h=11 m=37 s=27
